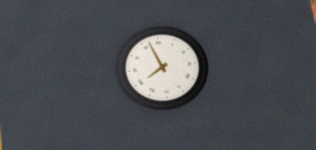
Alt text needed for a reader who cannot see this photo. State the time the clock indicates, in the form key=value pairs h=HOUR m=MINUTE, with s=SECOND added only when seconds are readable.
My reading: h=7 m=57
